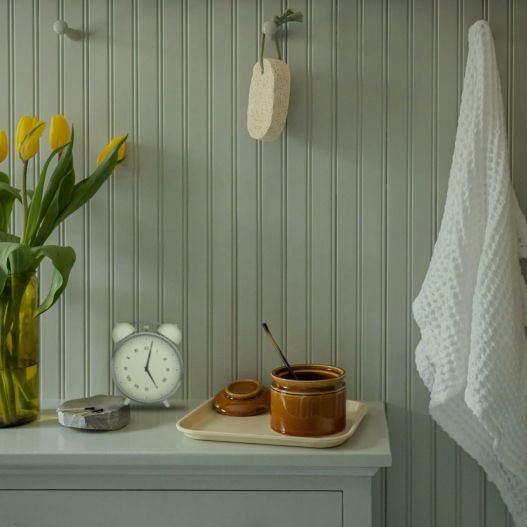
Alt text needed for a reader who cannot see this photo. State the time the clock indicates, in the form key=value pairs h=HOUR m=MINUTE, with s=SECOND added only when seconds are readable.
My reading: h=5 m=2
